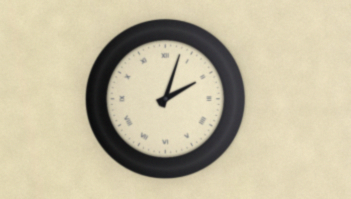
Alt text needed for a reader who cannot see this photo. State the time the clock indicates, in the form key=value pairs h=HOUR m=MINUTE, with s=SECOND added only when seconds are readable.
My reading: h=2 m=3
